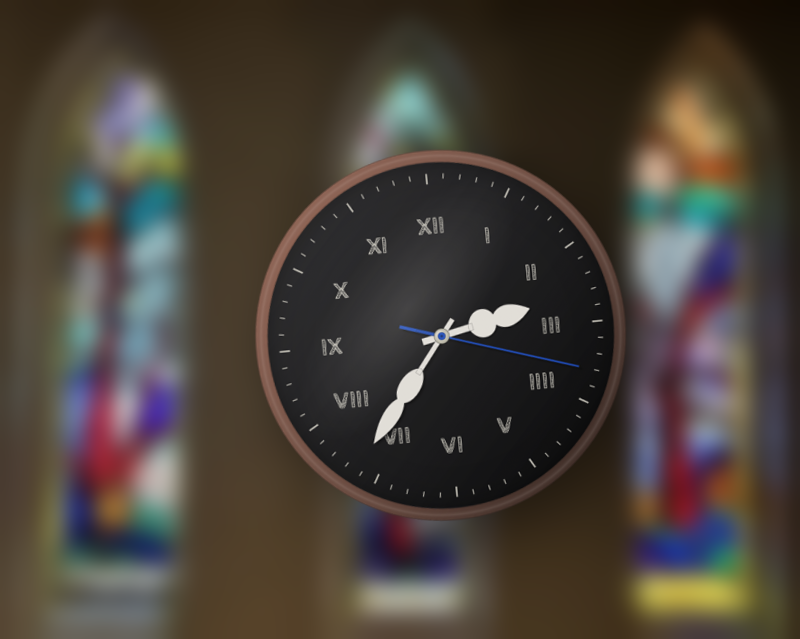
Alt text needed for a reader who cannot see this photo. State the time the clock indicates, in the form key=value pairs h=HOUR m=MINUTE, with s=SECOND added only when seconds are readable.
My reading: h=2 m=36 s=18
